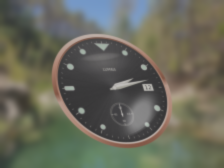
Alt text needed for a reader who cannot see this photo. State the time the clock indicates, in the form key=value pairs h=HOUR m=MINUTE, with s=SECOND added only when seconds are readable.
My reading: h=2 m=13
